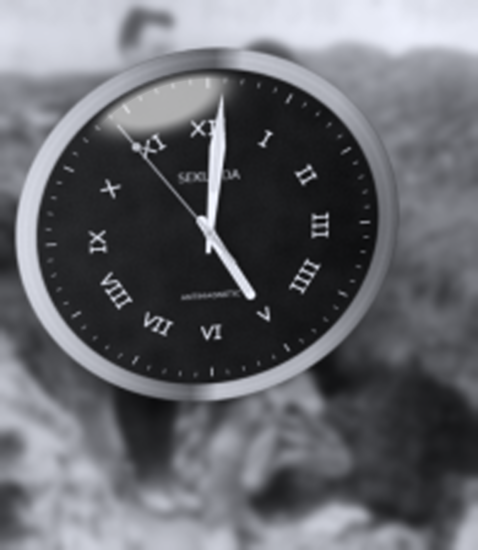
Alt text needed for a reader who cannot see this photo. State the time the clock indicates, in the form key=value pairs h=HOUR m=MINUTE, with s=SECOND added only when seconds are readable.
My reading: h=5 m=0 s=54
